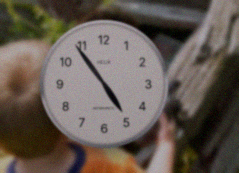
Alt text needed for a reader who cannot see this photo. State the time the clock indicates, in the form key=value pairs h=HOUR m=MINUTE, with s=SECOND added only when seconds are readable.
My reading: h=4 m=54
